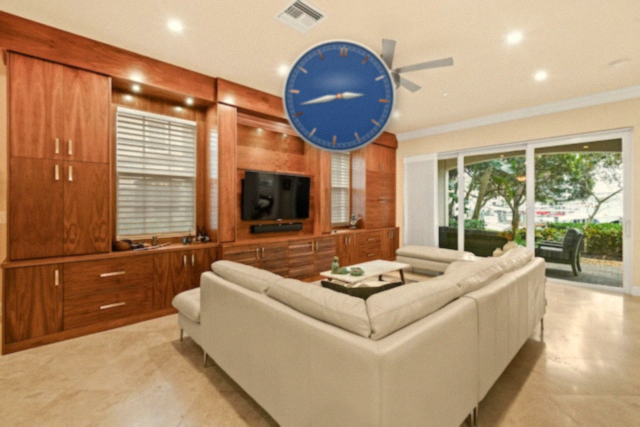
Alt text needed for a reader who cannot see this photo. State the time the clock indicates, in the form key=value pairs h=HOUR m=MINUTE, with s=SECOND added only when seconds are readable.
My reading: h=2 m=42
